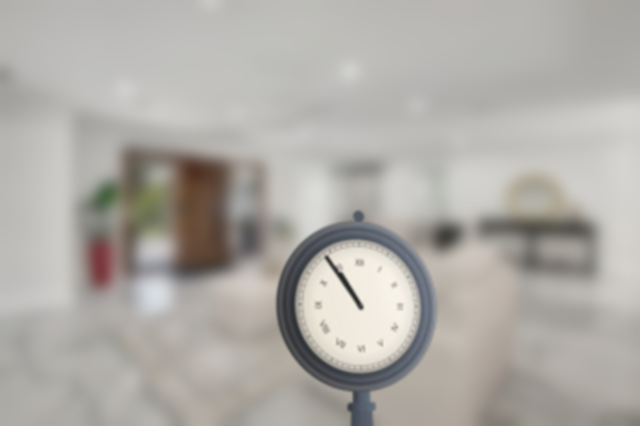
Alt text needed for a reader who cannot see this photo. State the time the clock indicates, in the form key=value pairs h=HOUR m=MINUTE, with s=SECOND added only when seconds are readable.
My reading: h=10 m=54
